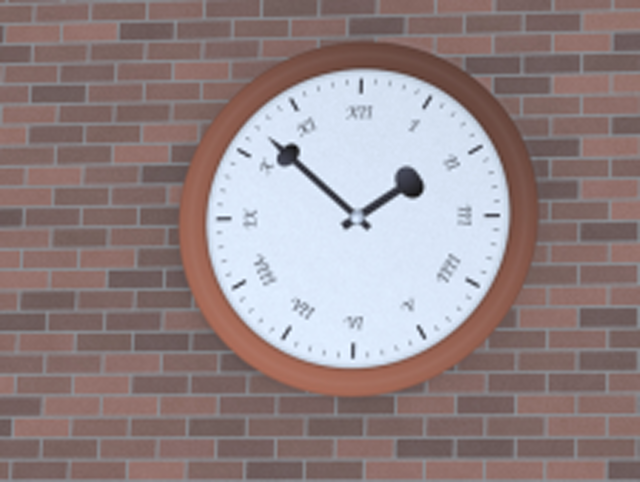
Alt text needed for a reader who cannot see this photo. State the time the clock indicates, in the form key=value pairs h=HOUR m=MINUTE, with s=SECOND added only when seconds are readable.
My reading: h=1 m=52
